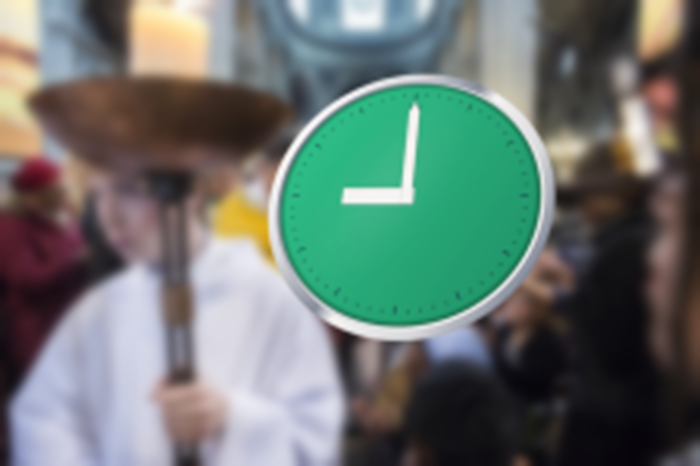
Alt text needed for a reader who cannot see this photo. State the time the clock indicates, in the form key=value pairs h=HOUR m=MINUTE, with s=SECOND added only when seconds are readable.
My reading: h=9 m=0
